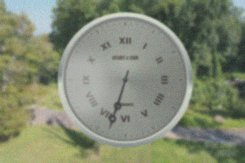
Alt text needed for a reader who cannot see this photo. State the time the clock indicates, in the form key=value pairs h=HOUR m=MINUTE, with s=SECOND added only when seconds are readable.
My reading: h=6 m=33
